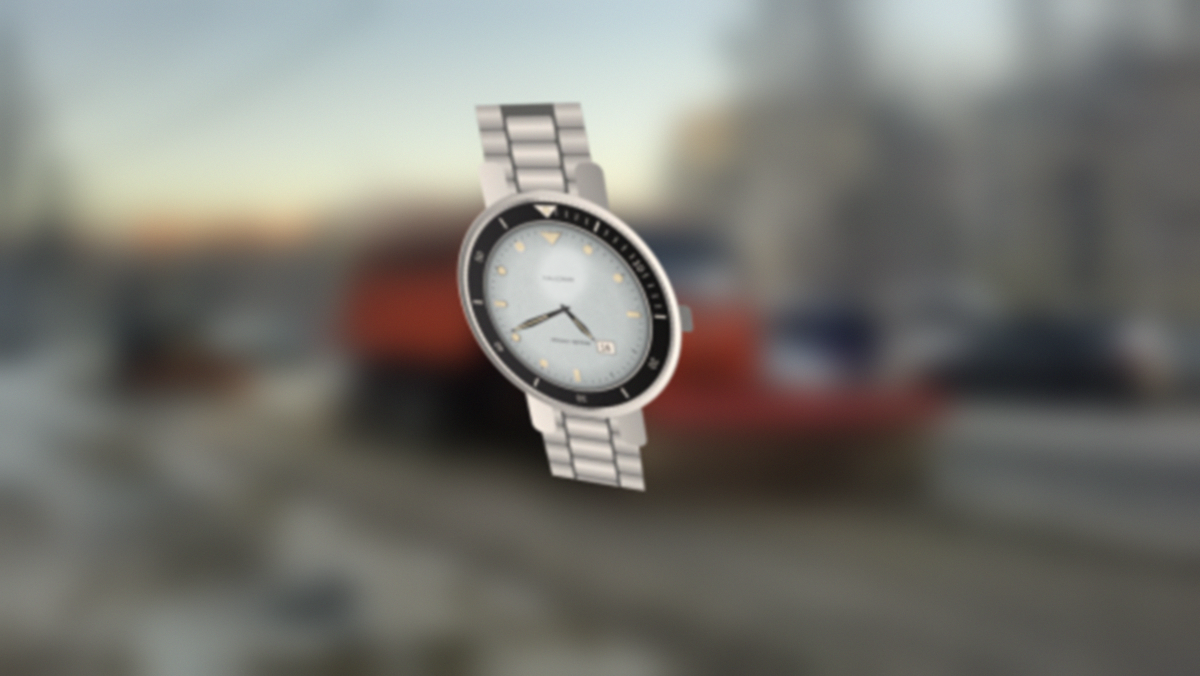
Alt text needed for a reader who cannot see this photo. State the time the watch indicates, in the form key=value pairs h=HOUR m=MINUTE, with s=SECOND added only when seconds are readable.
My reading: h=4 m=41
